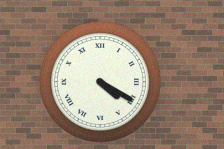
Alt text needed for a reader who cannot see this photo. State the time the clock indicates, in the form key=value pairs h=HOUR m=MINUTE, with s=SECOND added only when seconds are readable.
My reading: h=4 m=20
